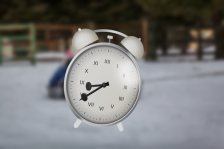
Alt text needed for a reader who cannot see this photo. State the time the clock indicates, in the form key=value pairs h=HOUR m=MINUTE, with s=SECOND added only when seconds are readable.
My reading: h=8 m=39
